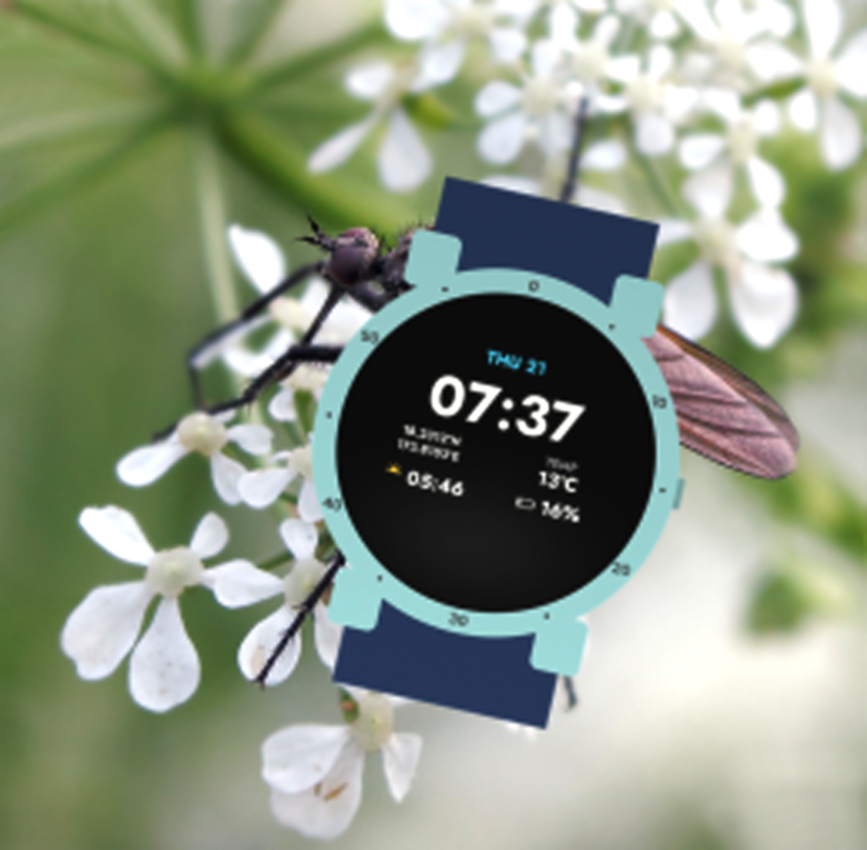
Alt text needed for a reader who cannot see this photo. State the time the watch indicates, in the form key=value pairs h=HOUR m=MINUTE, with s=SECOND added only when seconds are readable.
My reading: h=7 m=37
